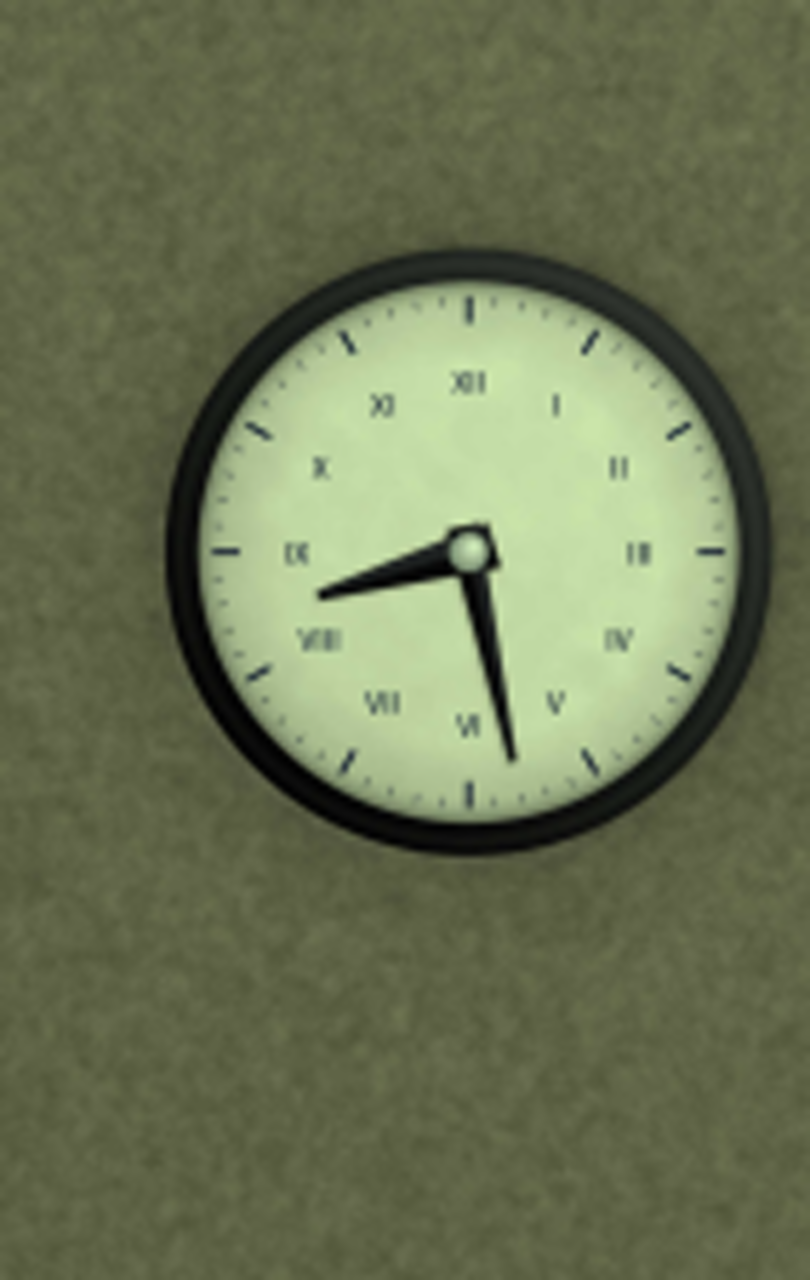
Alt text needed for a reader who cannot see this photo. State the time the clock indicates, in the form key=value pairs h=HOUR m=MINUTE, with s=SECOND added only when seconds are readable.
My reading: h=8 m=28
